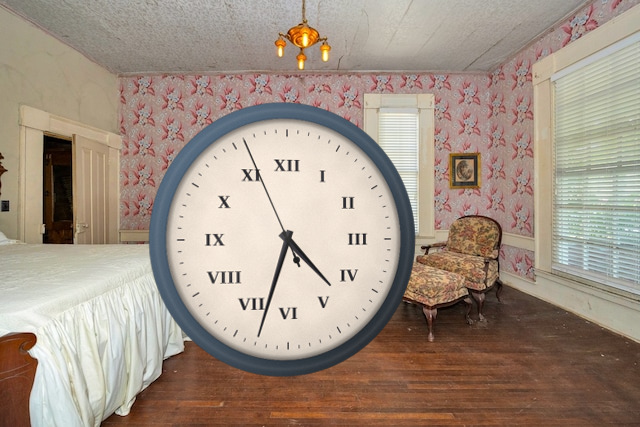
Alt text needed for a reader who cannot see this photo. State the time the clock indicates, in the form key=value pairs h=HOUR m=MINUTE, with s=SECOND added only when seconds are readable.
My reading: h=4 m=32 s=56
